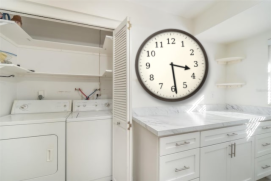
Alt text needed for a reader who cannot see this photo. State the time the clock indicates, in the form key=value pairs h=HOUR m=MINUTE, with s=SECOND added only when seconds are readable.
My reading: h=3 m=29
